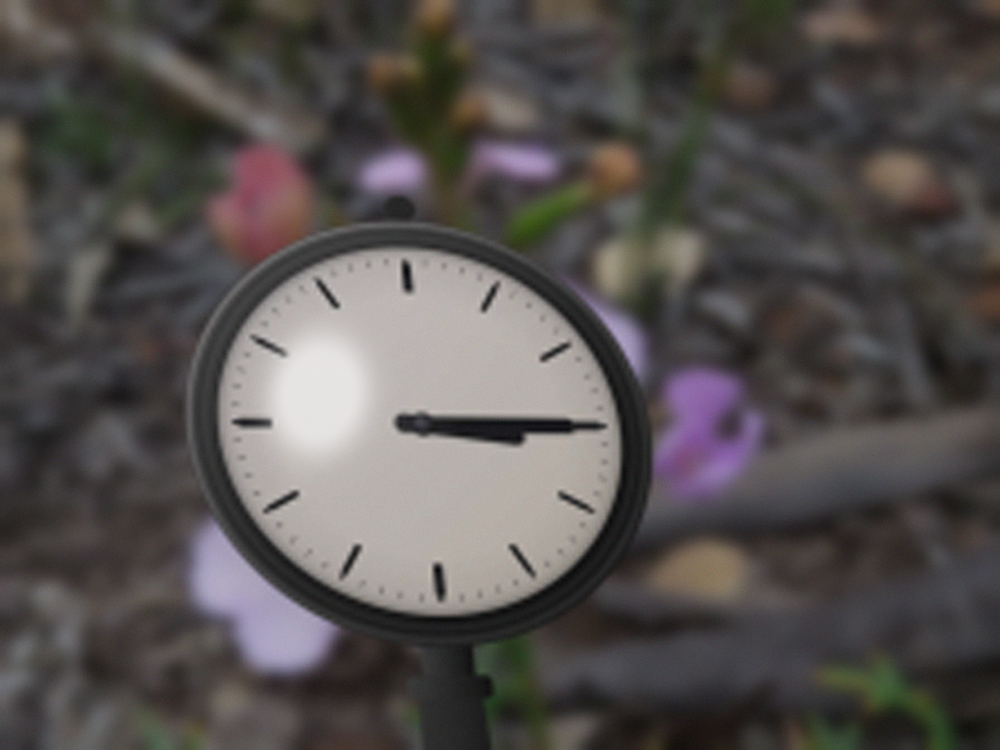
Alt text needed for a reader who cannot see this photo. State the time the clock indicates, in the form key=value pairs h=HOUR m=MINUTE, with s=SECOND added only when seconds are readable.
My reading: h=3 m=15
